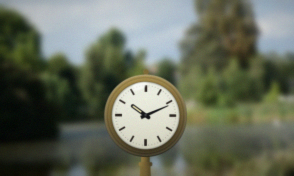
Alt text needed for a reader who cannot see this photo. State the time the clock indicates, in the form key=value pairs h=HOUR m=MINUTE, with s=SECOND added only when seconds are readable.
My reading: h=10 m=11
